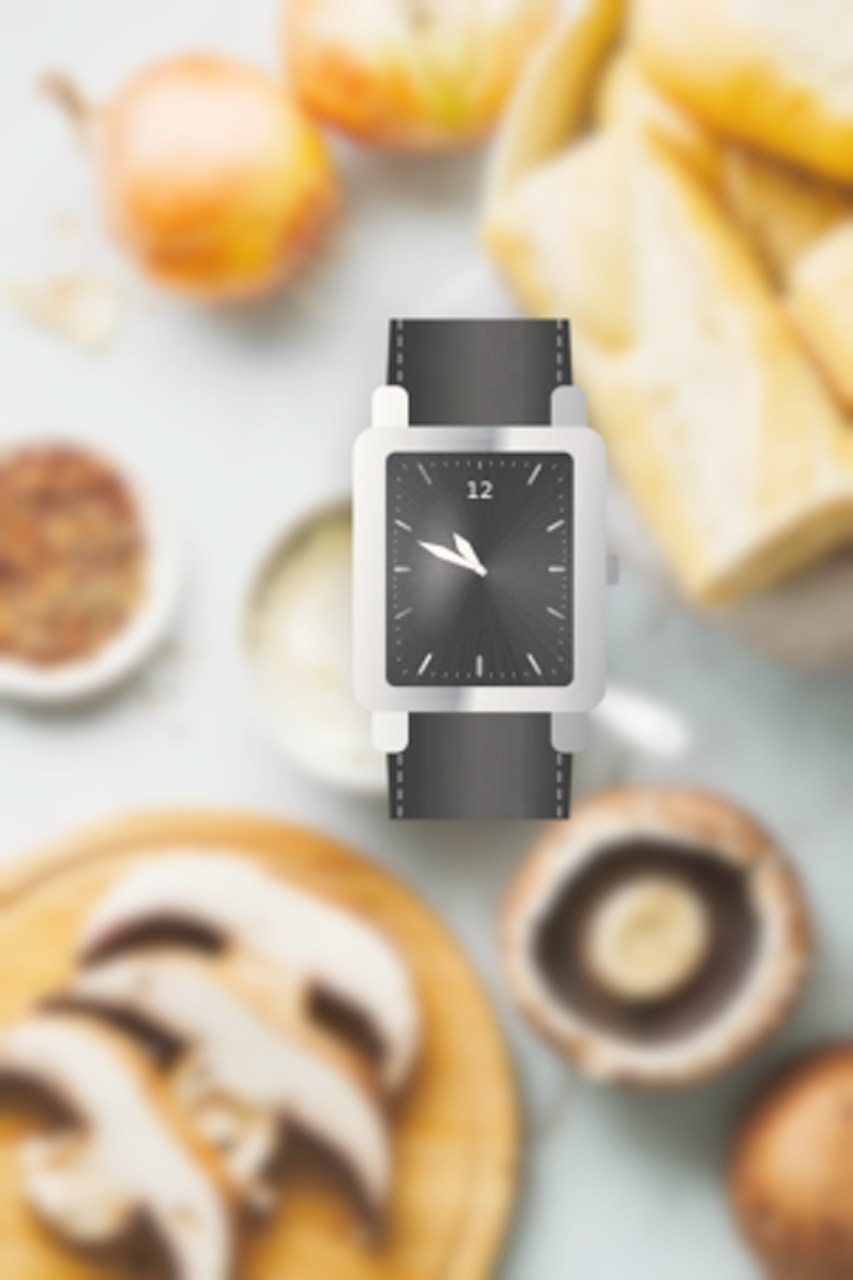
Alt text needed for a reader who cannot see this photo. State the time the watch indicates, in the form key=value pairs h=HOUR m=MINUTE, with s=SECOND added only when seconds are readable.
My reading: h=10 m=49
